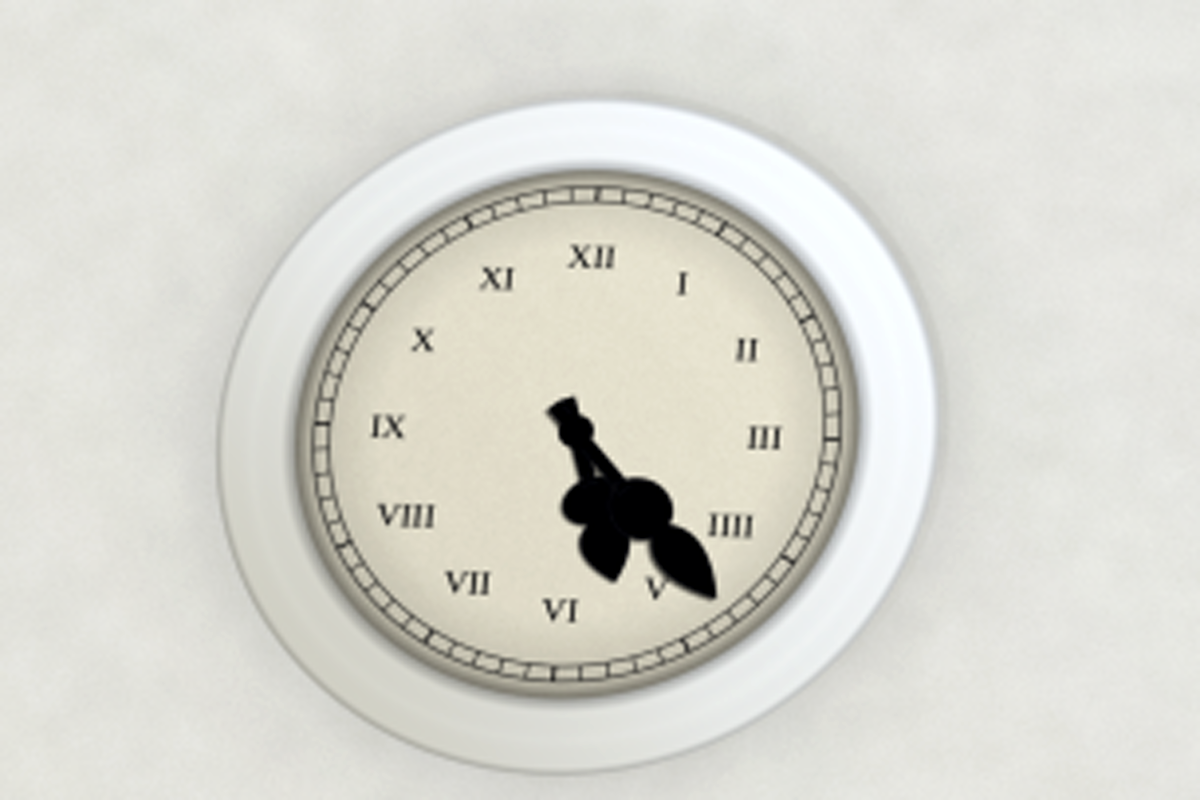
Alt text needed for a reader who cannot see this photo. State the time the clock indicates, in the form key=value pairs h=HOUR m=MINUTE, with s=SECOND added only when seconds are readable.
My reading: h=5 m=23
